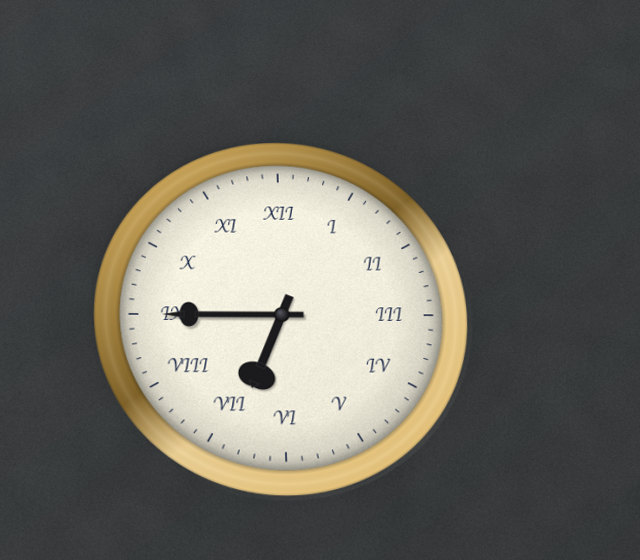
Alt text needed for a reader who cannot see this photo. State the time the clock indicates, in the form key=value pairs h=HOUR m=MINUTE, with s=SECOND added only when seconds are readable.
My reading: h=6 m=45
